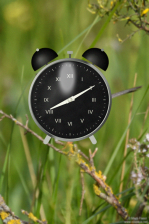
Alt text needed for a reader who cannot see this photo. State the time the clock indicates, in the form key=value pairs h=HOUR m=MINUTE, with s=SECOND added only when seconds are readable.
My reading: h=8 m=10
